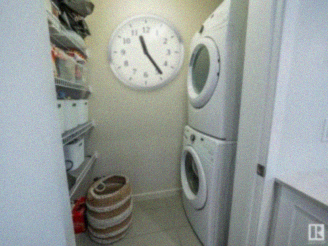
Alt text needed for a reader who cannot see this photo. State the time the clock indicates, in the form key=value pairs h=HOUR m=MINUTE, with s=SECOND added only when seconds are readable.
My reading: h=11 m=24
